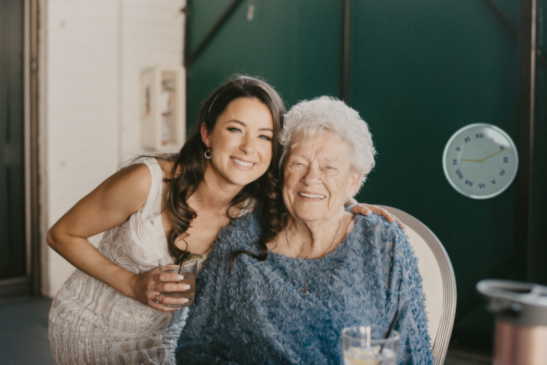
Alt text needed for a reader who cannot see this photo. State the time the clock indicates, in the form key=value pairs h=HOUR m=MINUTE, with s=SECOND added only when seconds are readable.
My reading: h=9 m=11
